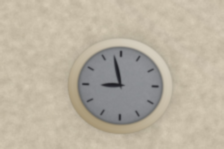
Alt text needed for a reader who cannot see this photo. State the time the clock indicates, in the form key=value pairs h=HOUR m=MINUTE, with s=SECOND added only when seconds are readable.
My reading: h=8 m=58
